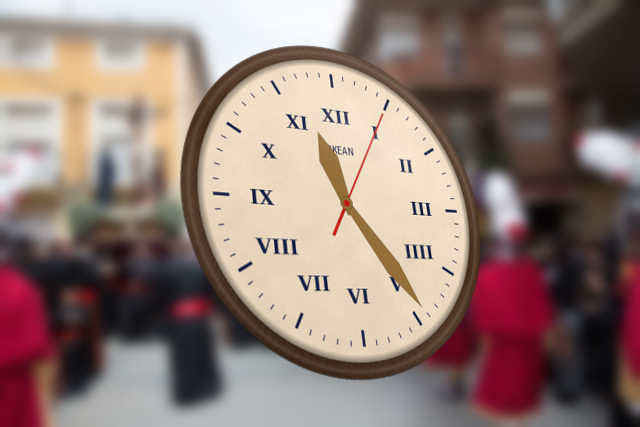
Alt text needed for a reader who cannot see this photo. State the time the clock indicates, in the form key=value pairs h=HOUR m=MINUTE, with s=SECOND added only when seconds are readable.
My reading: h=11 m=24 s=5
